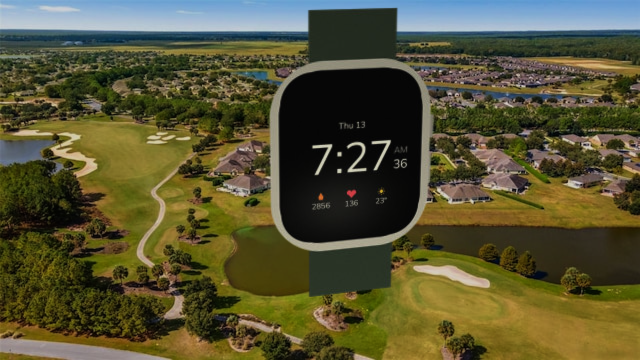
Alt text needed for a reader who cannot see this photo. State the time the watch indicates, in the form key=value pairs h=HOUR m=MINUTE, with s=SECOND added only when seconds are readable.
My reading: h=7 m=27 s=36
